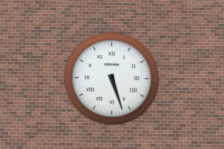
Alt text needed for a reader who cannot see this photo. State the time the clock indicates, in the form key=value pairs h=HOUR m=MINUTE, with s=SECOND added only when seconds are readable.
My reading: h=5 m=27
